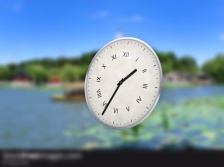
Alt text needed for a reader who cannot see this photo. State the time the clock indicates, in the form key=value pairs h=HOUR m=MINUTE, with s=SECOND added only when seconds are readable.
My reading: h=1 m=34
